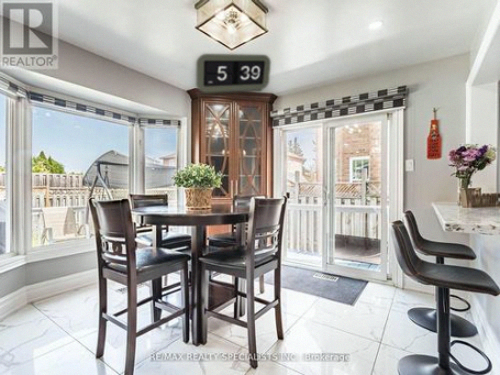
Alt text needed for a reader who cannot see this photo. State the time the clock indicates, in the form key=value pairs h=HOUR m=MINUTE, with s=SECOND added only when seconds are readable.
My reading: h=5 m=39
